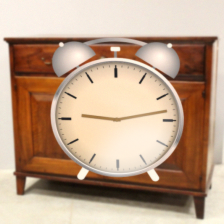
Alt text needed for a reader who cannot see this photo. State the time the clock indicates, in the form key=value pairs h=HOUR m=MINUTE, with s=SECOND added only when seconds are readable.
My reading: h=9 m=13
